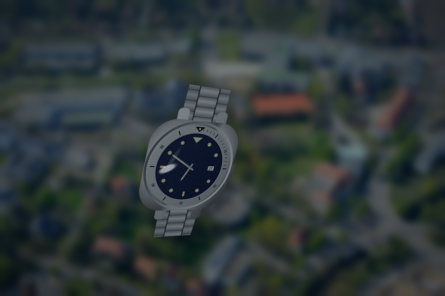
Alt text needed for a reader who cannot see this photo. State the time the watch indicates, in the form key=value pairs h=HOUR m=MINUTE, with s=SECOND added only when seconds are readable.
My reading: h=6 m=50
